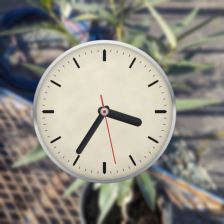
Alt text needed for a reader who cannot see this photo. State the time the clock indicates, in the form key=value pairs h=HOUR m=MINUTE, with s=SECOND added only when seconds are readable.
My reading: h=3 m=35 s=28
